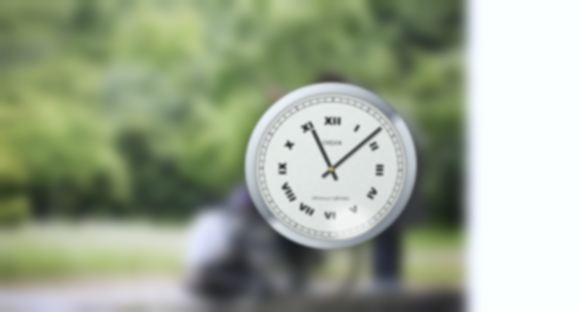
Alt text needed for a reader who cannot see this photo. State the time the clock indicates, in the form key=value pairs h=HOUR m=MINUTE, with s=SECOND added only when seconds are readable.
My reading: h=11 m=8
